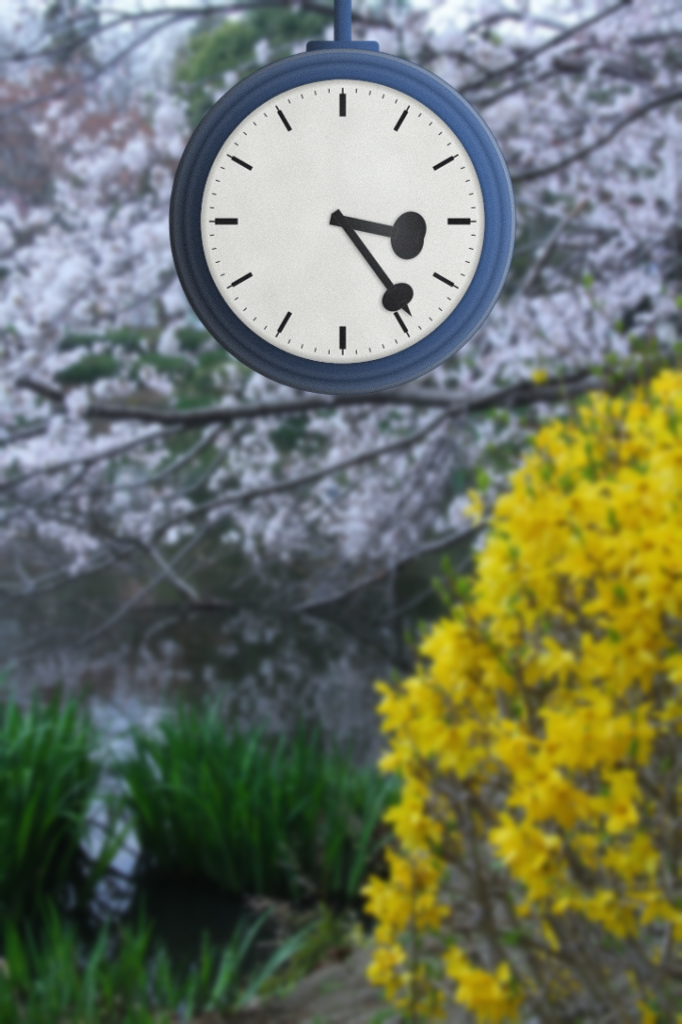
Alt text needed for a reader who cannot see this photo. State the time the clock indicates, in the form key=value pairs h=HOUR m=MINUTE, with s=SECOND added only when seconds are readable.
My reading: h=3 m=24
